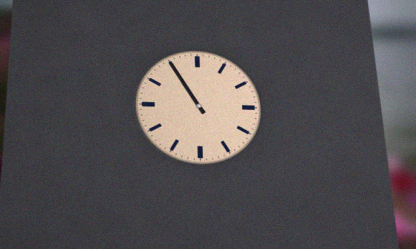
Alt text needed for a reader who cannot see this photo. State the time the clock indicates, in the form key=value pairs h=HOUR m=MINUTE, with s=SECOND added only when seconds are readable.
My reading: h=10 m=55
